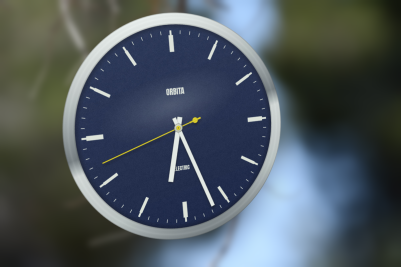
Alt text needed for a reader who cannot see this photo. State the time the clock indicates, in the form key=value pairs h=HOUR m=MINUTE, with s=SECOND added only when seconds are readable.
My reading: h=6 m=26 s=42
